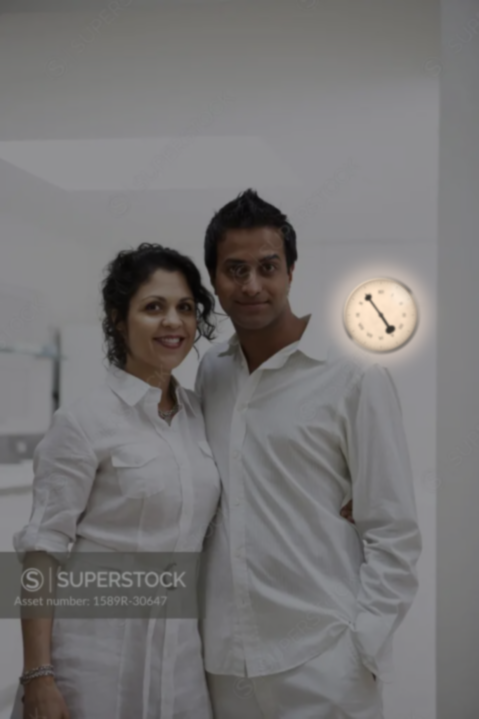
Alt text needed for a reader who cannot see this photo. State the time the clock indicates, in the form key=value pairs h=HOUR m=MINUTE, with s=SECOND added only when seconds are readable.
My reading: h=4 m=54
